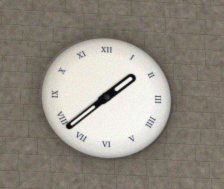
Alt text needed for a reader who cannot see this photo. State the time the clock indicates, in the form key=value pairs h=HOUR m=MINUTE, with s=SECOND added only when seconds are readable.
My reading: h=1 m=38
